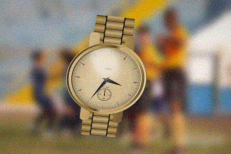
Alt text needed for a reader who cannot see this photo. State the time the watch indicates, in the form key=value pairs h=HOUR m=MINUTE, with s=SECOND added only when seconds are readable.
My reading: h=3 m=35
